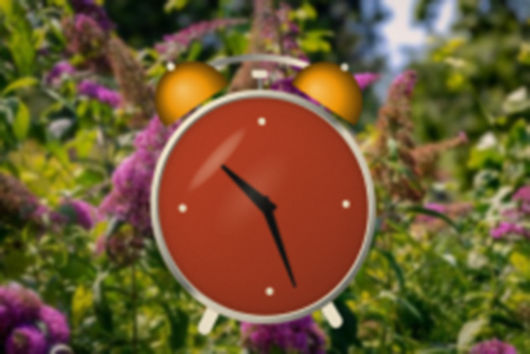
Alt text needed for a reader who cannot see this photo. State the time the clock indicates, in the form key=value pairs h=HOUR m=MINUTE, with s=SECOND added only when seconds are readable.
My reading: h=10 m=27
